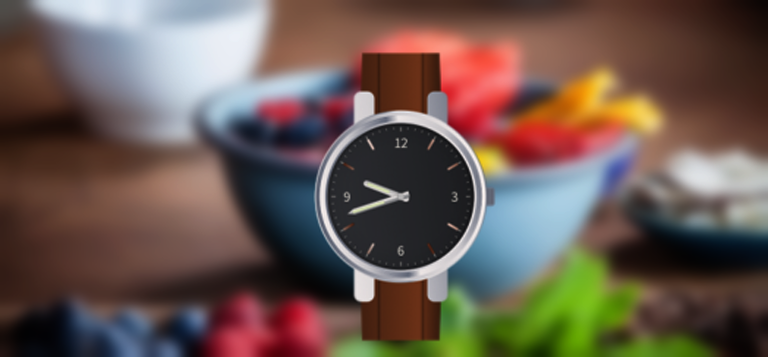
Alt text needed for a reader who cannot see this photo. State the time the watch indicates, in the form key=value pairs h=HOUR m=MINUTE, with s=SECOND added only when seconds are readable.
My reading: h=9 m=42
